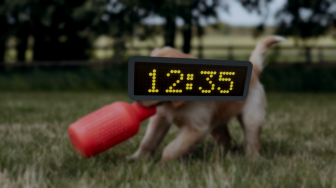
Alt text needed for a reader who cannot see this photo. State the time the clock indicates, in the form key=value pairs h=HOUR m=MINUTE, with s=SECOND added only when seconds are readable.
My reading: h=12 m=35
